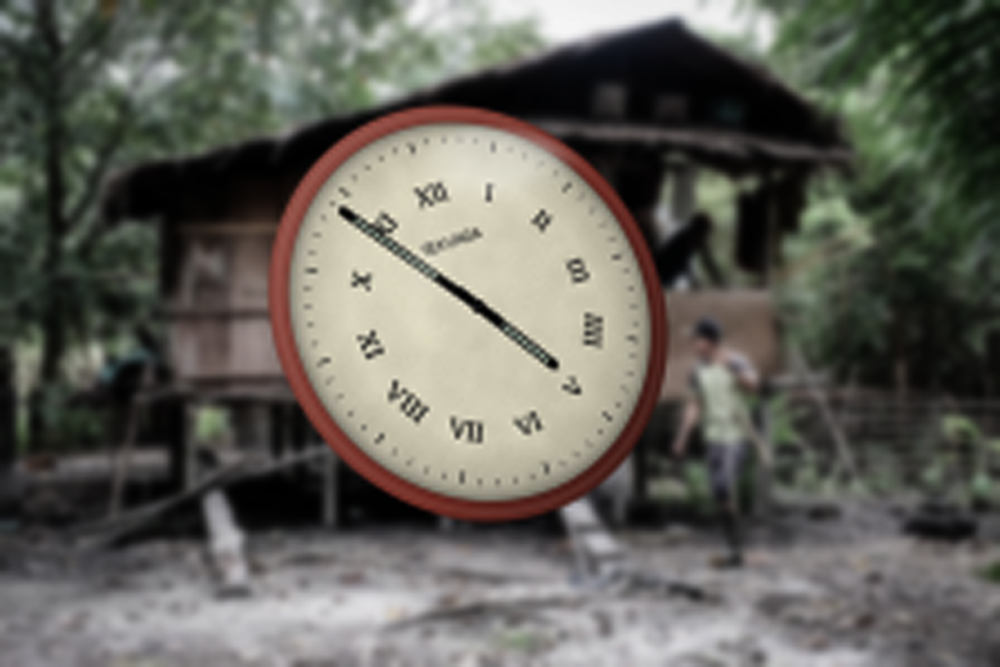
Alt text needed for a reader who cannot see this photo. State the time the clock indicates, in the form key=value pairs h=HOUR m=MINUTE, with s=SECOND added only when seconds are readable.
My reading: h=4 m=54
